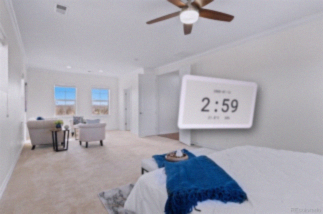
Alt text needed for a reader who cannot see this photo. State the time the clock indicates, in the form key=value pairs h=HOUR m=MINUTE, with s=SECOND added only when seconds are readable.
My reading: h=2 m=59
